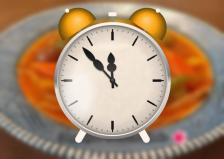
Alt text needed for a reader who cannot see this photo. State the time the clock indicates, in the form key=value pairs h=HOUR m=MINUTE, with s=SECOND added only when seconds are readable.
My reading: h=11 m=53
